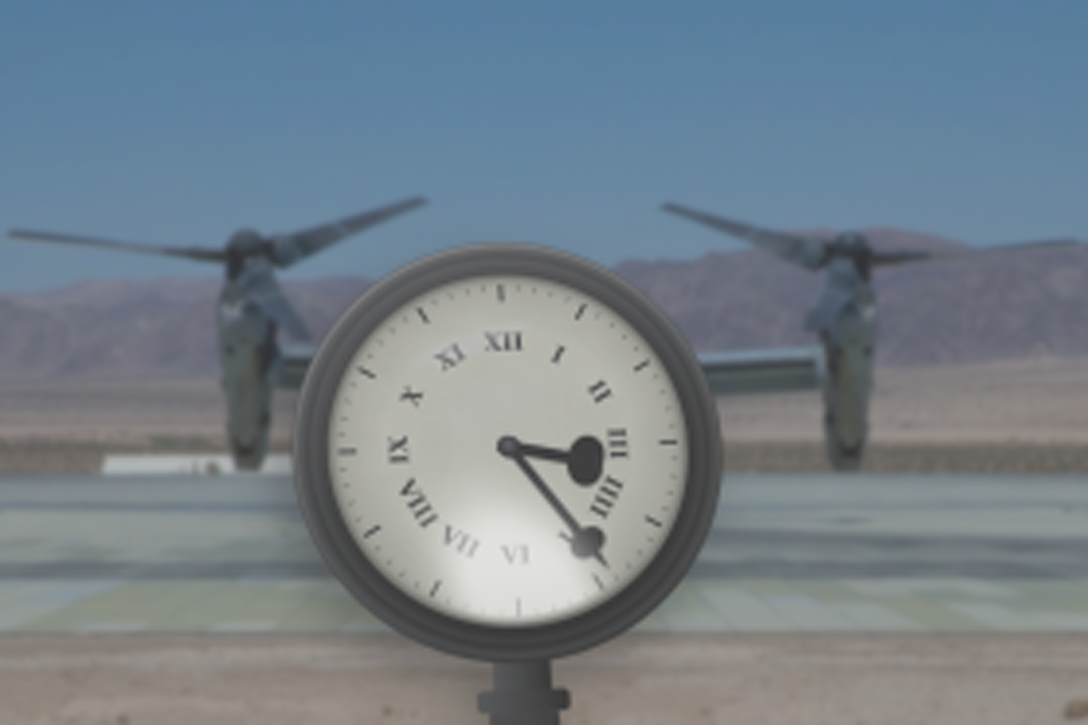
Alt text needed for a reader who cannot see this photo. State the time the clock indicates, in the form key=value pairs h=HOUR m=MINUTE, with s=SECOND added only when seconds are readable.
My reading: h=3 m=24
